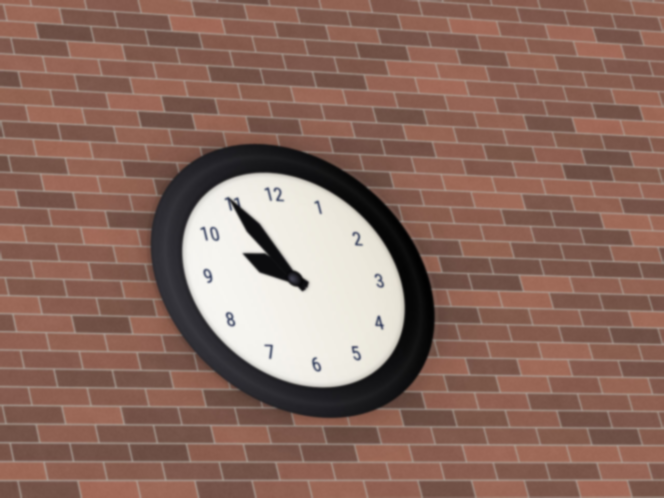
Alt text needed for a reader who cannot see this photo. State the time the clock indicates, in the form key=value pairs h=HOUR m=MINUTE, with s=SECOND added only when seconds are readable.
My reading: h=9 m=55
